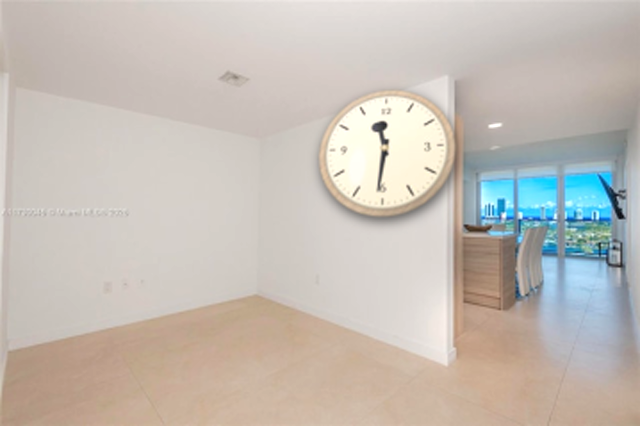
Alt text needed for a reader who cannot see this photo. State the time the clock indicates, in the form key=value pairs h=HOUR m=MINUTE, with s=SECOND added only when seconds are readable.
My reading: h=11 m=31
